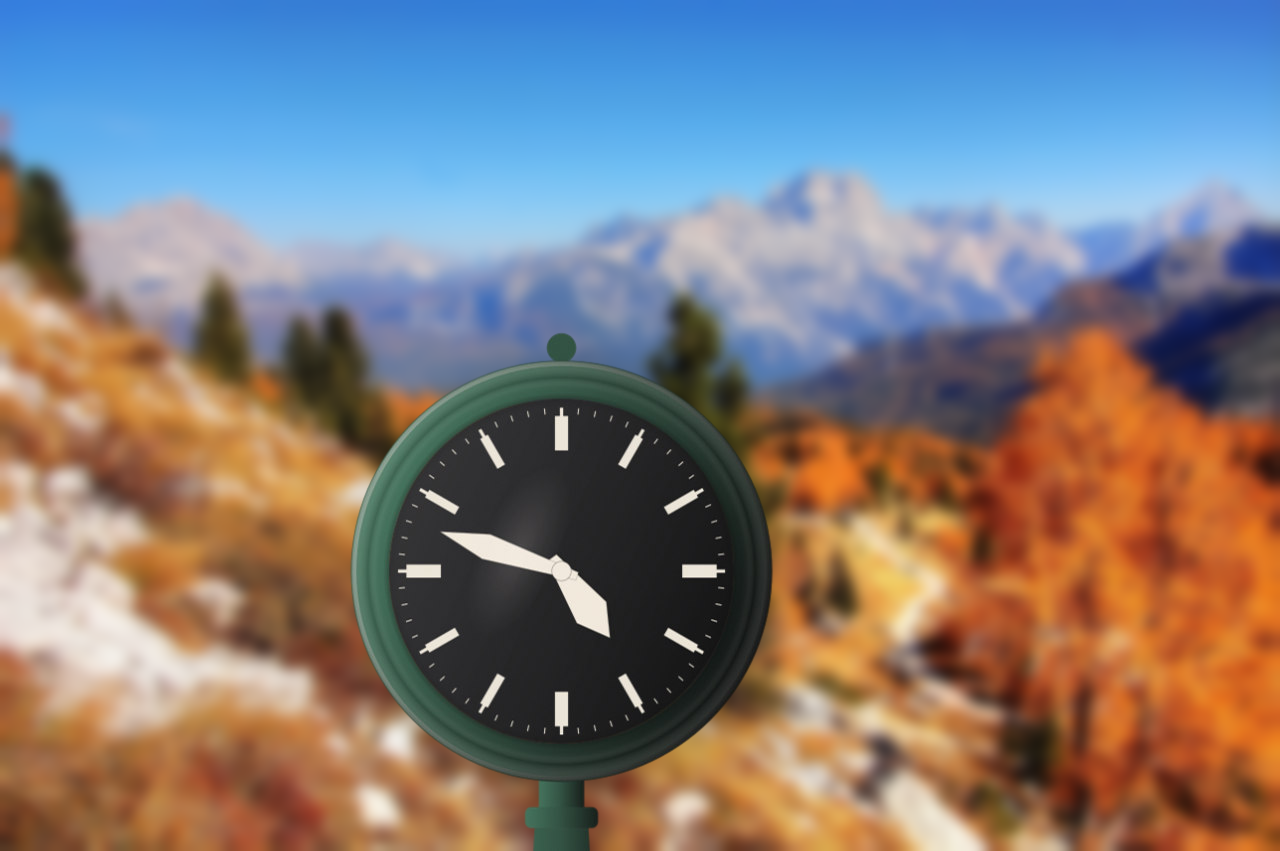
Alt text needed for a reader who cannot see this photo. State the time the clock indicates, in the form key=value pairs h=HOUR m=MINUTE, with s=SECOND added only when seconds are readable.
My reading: h=4 m=48
